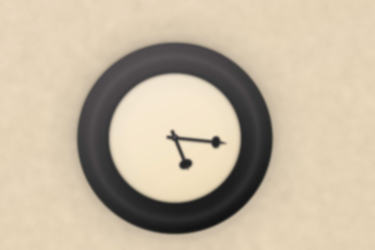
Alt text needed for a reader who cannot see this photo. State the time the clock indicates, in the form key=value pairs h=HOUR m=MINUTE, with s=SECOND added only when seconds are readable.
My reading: h=5 m=16
